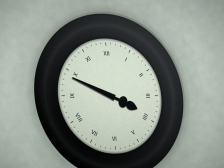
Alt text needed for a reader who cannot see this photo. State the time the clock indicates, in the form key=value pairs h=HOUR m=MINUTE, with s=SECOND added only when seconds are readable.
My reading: h=3 m=49
